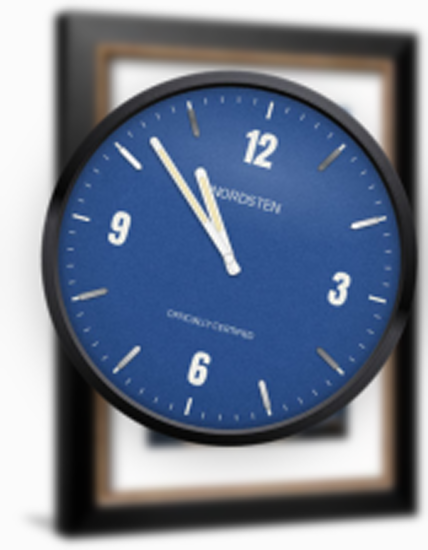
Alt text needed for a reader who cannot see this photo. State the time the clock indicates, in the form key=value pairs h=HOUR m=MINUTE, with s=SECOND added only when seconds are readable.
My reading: h=10 m=52
